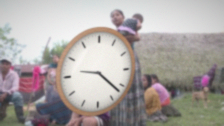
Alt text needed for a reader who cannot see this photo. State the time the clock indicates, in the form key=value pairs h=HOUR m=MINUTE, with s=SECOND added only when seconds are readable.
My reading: h=9 m=22
